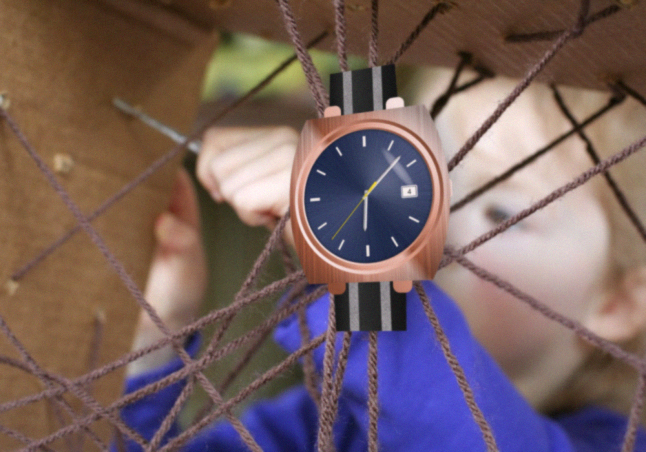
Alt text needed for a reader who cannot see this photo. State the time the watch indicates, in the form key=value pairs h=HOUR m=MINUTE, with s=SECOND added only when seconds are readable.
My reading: h=6 m=7 s=37
